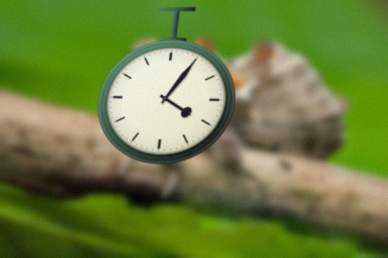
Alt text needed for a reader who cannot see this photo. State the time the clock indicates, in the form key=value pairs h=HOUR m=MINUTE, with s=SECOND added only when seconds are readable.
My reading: h=4 m=5
